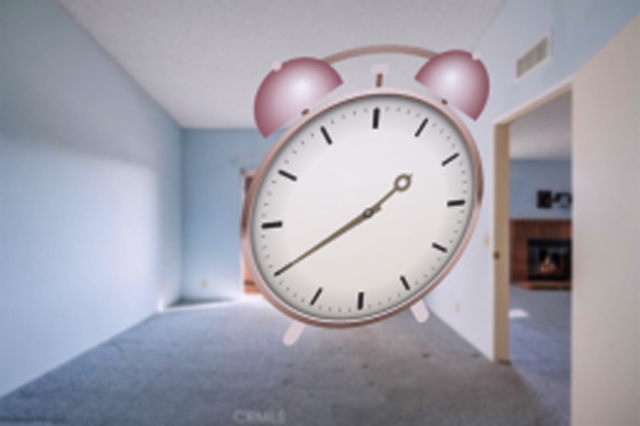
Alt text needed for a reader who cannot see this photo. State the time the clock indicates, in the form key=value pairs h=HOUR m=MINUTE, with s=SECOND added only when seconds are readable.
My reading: h=1 m=40
